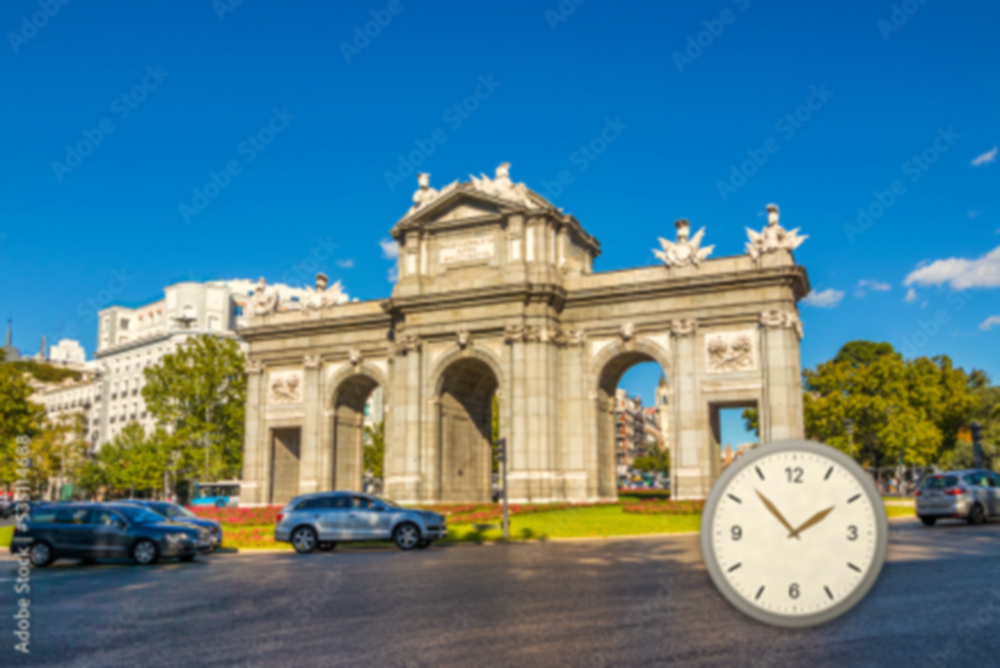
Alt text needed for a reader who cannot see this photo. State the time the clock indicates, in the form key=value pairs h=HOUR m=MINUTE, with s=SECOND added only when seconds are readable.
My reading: h=1 m=53
